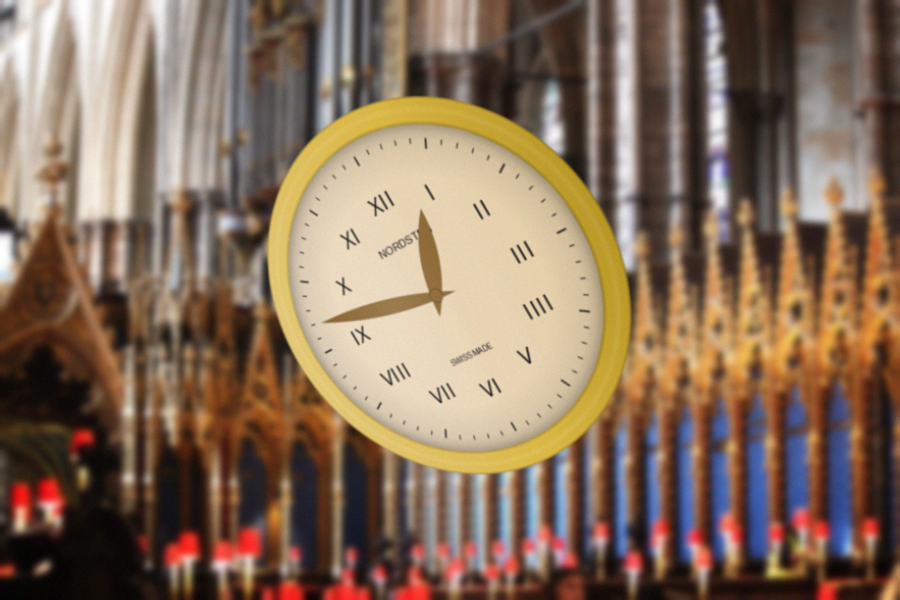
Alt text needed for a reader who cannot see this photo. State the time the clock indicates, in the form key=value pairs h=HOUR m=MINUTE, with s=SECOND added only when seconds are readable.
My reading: h=12 m=47
